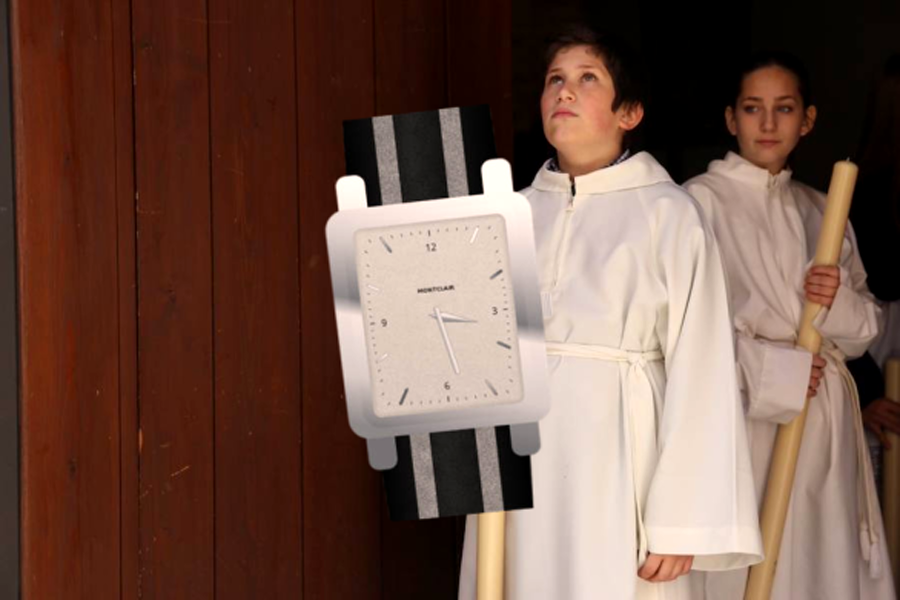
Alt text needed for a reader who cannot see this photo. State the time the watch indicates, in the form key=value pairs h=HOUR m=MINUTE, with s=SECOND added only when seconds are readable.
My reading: h=3 m=28
